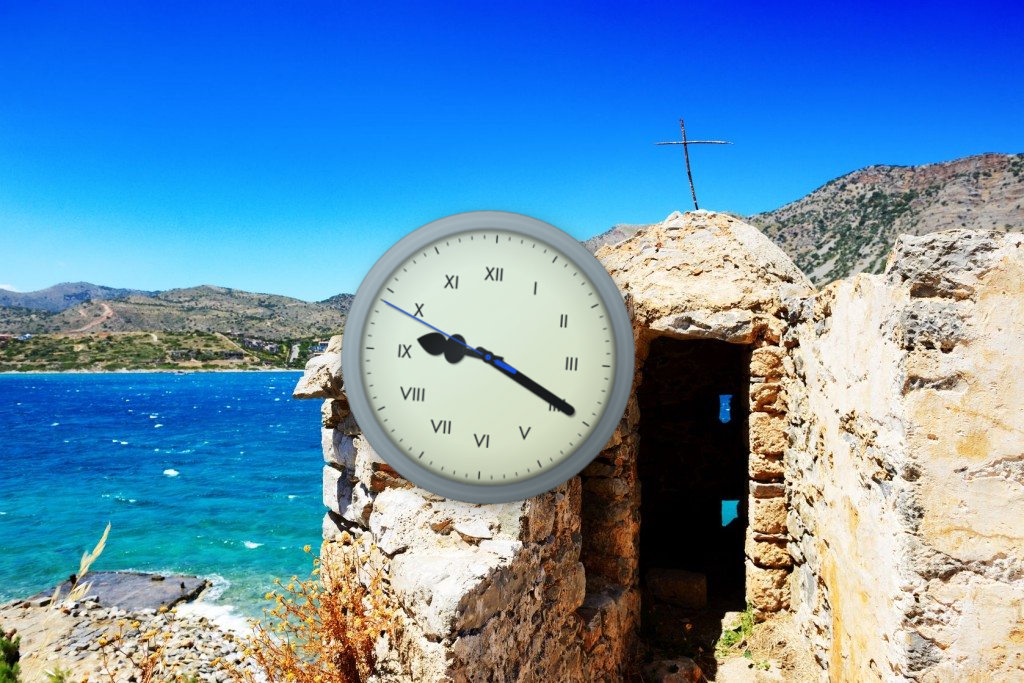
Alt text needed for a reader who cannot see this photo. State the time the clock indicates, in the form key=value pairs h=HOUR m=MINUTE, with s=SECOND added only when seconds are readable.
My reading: h=9 m=19 s=49
